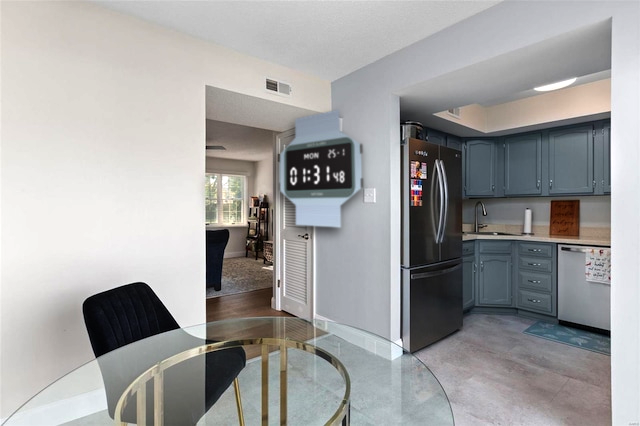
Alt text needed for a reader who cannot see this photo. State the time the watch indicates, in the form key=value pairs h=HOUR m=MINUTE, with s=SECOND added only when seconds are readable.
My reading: h=1 m=31 s=48
